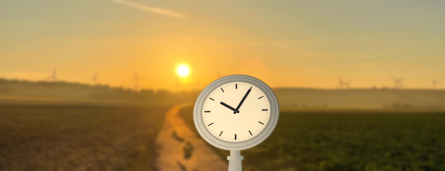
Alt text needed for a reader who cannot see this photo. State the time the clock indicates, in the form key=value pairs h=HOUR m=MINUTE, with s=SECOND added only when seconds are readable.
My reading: h=10 m=5
